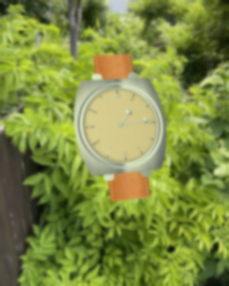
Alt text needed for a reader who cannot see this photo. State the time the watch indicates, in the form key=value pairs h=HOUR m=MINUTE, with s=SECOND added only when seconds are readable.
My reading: h=1 m=14
